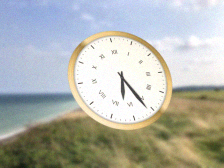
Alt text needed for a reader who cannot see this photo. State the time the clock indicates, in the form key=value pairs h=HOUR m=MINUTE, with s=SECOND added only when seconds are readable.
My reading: h=6 m=26
